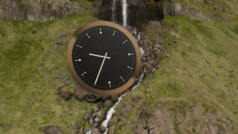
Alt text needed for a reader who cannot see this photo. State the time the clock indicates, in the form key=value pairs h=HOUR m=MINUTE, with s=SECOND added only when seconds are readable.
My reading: h=9 m=35
